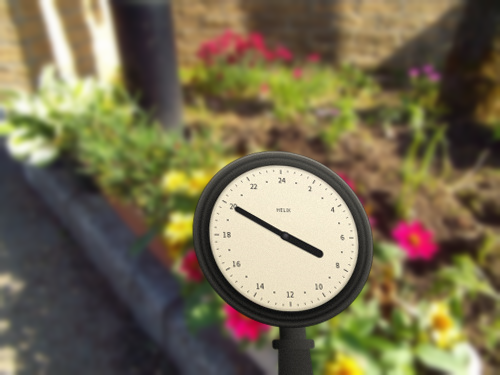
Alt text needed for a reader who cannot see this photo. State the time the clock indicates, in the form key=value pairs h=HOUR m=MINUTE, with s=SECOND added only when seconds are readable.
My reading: h=7 m=50
